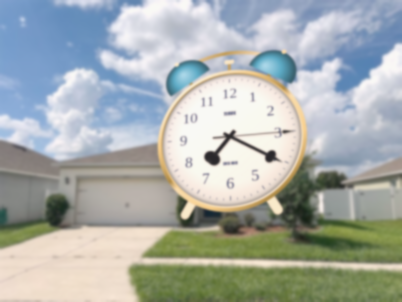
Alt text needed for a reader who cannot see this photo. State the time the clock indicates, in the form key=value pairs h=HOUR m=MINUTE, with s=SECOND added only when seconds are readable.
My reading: h=7 m=20 s=15
